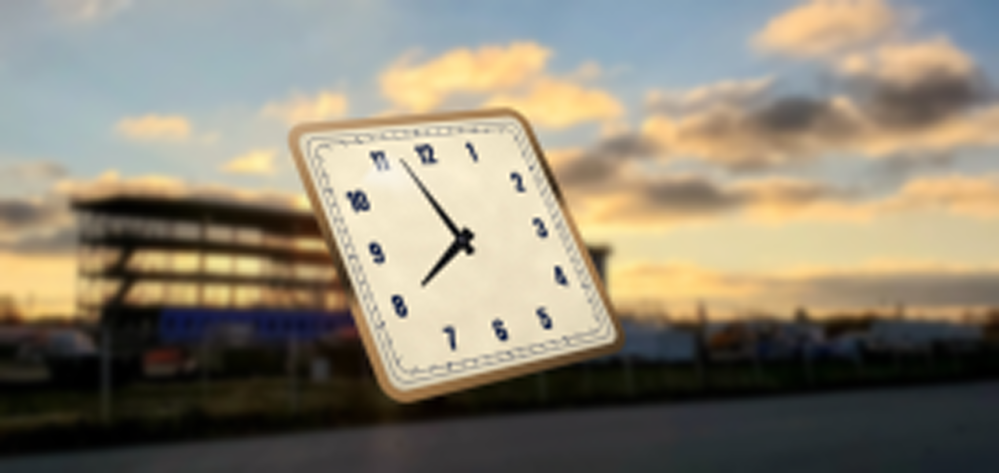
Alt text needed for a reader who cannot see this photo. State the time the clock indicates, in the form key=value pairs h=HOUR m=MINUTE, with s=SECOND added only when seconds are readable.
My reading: h=7 m=57
